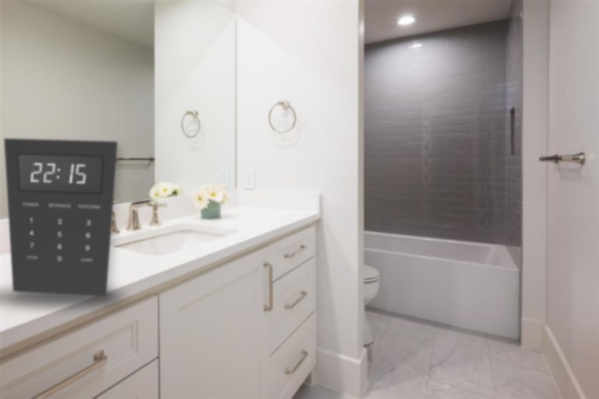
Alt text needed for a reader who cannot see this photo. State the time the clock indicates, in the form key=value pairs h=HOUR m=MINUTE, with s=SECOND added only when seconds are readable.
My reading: h=22 m=15
